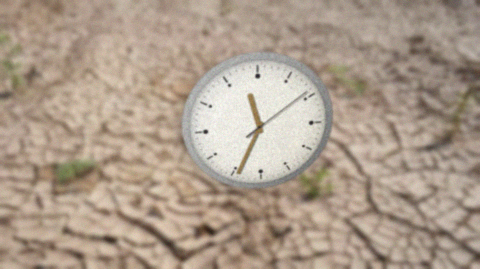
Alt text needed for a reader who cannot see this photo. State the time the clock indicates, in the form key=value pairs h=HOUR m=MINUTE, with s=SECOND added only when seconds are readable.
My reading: h=11 m=34 s=9
